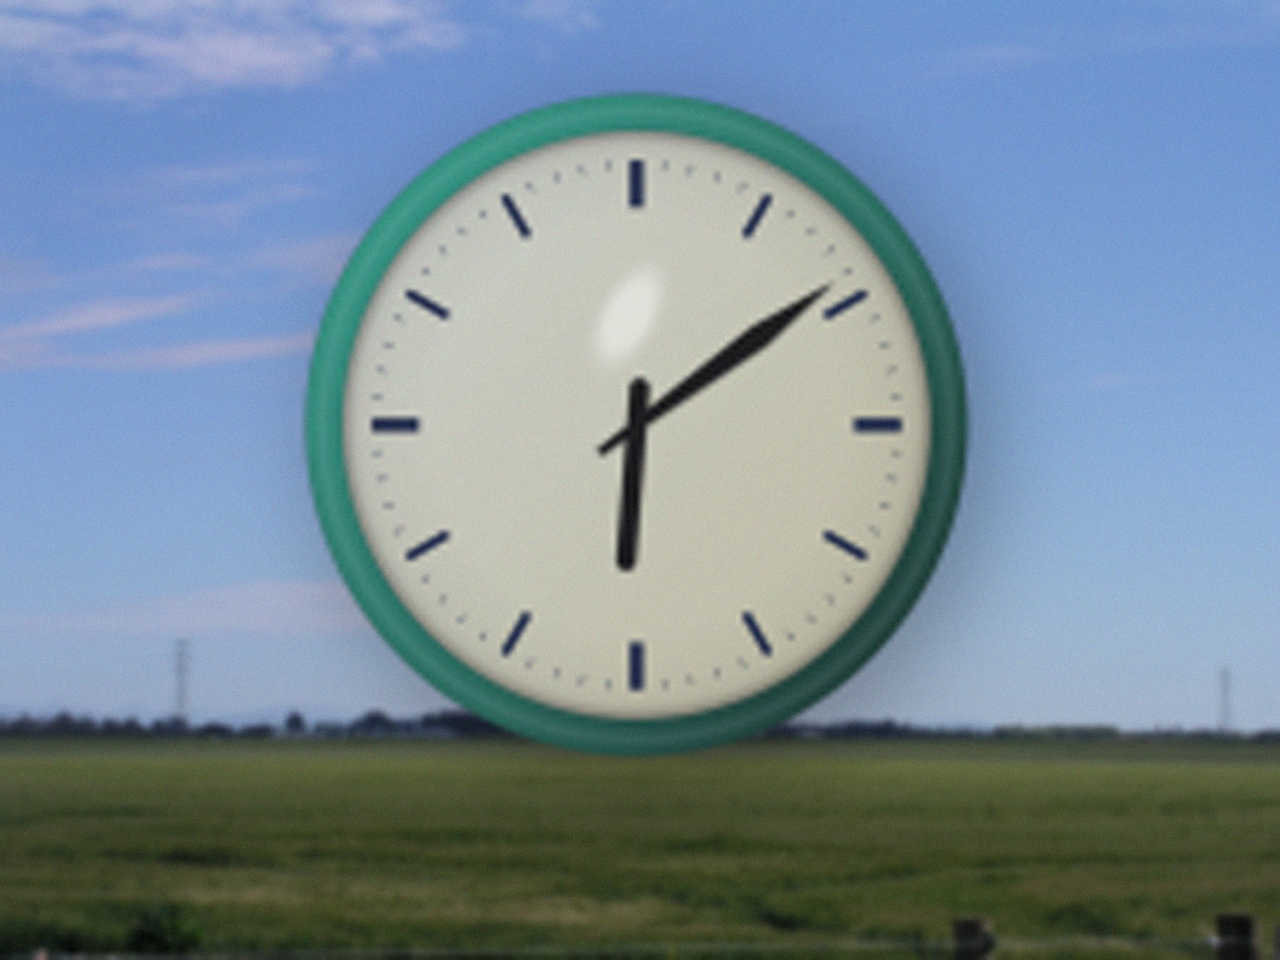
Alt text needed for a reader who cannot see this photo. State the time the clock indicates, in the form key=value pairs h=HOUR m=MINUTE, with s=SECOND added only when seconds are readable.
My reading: h=6 m=9
